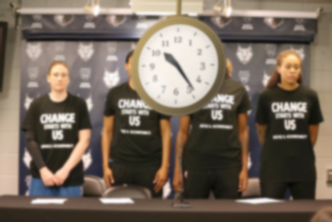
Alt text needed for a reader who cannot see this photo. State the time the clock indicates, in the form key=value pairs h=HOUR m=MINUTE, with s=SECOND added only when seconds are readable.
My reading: h=10 m=24
